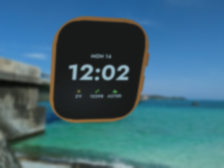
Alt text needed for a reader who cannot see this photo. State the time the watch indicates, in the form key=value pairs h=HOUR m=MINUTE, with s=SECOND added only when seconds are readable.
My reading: h=12 m=2
